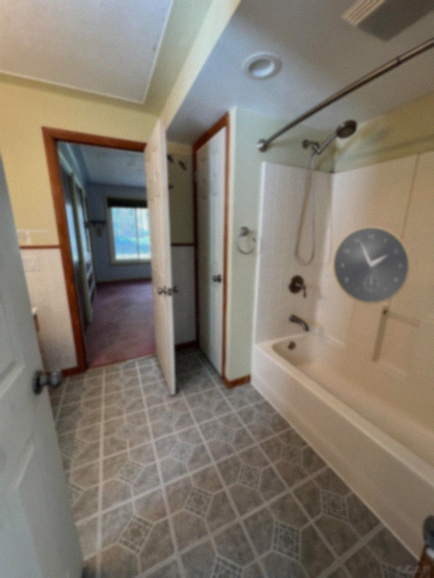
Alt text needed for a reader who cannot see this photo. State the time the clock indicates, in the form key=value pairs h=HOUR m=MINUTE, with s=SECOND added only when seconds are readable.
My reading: h=1 m=56
